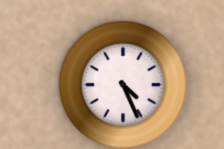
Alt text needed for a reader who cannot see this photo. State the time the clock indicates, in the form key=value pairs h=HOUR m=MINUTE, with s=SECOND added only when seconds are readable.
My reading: h=4 m=26
